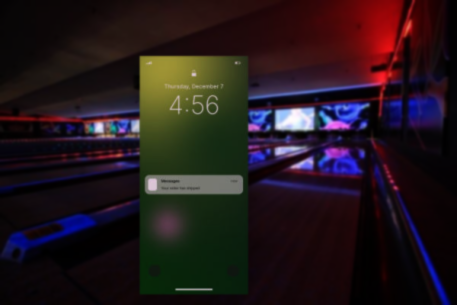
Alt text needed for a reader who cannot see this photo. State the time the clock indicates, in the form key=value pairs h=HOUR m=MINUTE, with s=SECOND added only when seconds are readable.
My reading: h=4 m=56
